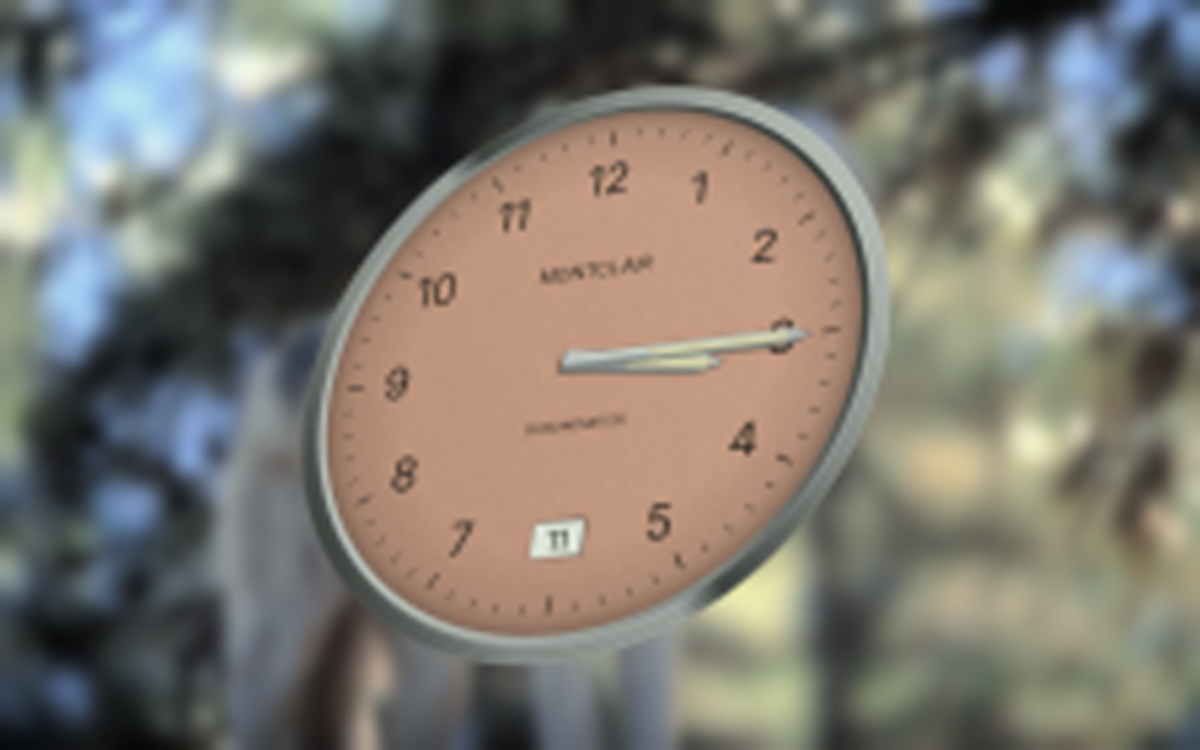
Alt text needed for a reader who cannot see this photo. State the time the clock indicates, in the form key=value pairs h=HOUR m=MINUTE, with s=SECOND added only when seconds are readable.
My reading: h=3 m=15
